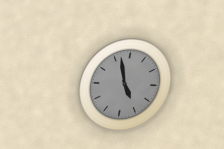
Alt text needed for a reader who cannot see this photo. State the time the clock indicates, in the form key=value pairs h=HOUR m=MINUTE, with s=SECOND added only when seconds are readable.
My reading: h=4 m=57
